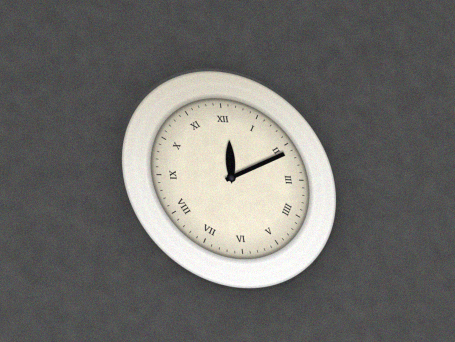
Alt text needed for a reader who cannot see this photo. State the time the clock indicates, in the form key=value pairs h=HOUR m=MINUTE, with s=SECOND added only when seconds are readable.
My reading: h=12 m=11
